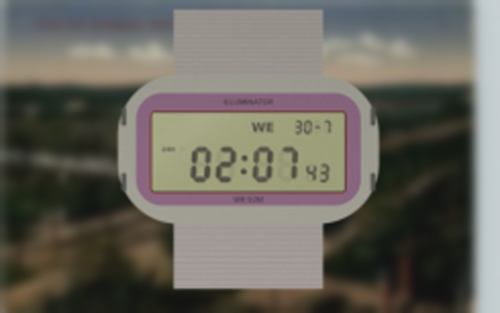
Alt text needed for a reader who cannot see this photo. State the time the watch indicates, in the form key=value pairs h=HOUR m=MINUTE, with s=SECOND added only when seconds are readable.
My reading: h=2 m=7 s=43
